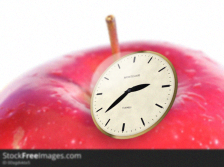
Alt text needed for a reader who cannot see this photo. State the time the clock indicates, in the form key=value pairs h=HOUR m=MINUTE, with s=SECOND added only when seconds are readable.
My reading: h=2 m=38
